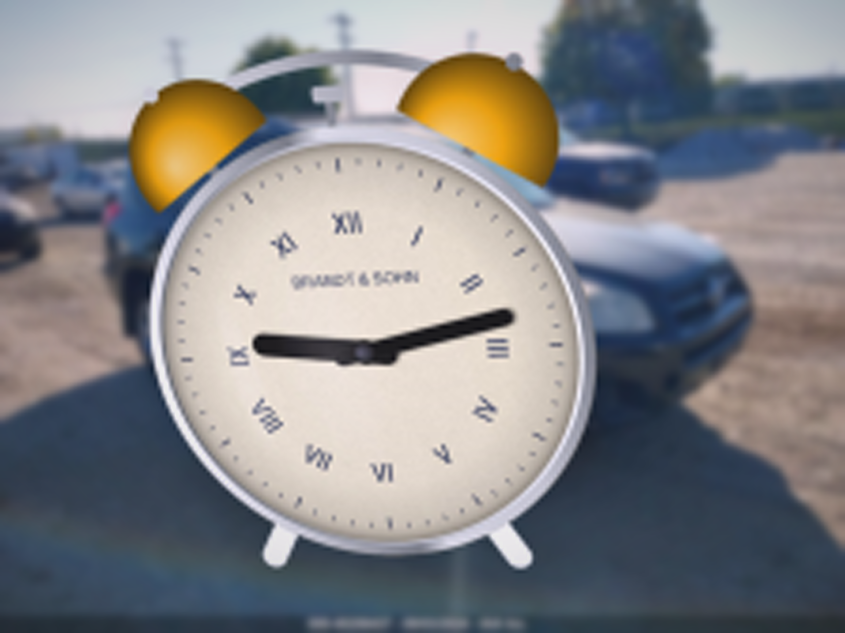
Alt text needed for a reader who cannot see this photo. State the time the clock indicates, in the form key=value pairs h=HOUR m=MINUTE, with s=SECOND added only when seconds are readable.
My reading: h=9 m=13
